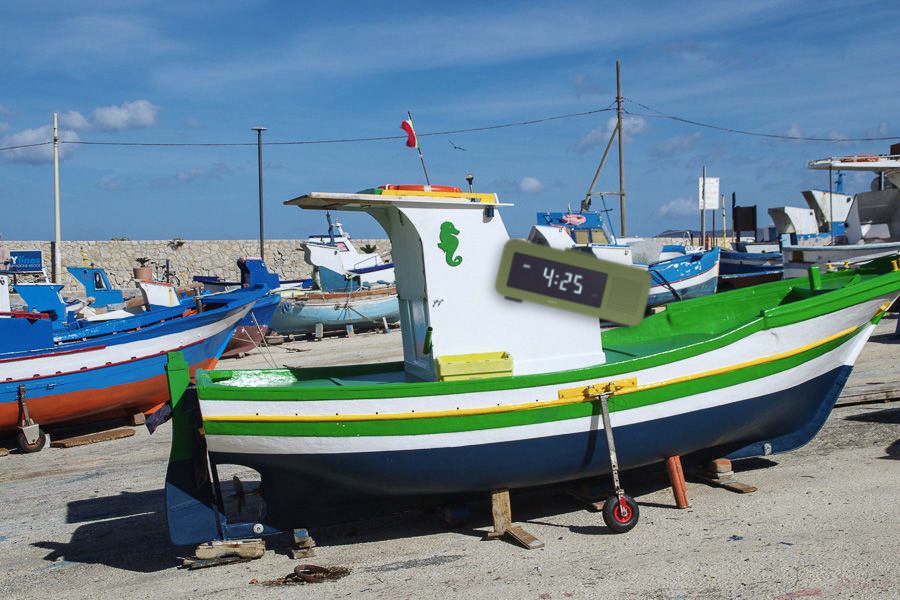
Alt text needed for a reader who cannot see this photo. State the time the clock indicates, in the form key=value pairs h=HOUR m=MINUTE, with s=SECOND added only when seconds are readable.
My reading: h=4 m=25
